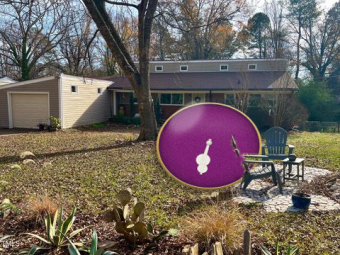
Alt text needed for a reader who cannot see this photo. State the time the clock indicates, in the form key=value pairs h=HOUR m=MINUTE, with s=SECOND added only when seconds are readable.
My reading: h=6 m=32
